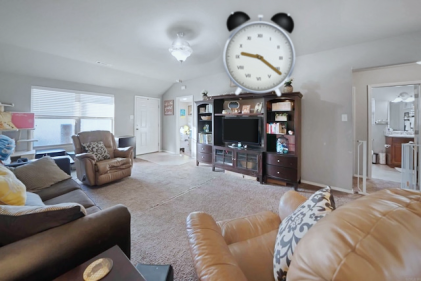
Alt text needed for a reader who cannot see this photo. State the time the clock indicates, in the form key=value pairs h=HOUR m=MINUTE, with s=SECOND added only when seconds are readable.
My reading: h=9 m=21
